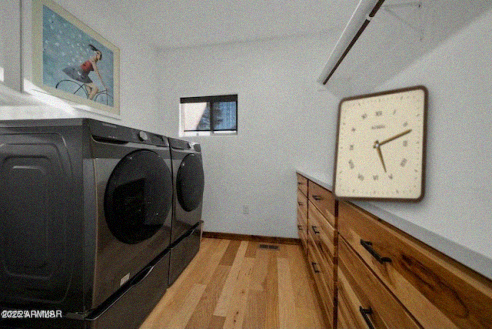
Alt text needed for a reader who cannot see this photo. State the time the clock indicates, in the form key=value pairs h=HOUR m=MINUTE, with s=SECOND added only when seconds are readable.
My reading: h=5 m=12
